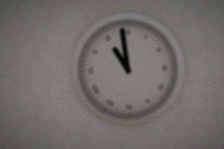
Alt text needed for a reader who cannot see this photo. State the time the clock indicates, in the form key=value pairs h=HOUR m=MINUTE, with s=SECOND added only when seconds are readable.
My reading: h=10 m=59
